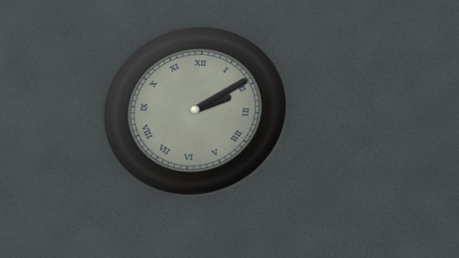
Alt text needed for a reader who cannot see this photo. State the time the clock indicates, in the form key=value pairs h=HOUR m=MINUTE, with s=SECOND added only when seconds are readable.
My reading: h=2 m=9
